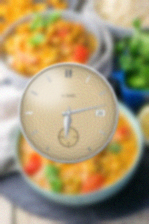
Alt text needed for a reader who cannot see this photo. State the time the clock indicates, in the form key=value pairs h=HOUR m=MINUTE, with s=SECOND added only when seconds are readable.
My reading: h=6 m=13
